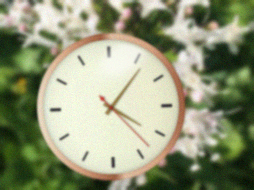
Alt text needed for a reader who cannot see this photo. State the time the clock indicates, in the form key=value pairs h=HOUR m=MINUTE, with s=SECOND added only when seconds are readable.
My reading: h=4 m=6 s=23
